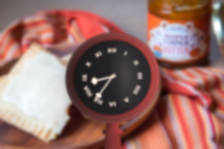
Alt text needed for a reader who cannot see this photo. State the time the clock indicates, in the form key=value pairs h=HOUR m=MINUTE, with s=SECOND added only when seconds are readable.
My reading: h=8 m=36
